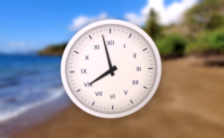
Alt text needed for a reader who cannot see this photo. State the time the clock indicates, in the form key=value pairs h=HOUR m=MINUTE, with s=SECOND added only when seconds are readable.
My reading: h=7 m=58
